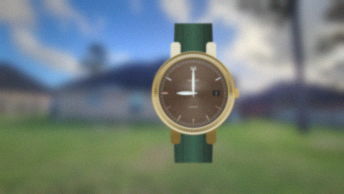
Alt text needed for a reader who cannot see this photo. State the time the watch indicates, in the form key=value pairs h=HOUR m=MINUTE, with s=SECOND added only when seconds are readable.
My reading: h=9 m=0
